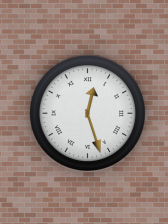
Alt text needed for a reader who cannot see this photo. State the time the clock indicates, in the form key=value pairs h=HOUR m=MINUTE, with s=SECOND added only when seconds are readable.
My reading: h=12 m=27
